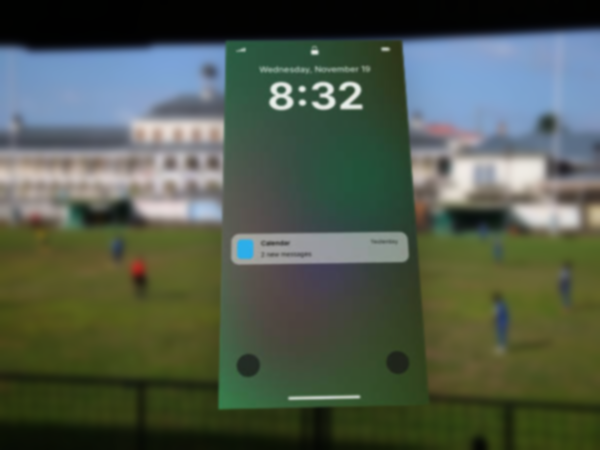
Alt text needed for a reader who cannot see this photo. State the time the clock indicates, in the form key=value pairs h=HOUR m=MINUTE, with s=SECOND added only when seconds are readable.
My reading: h=8 m=32
